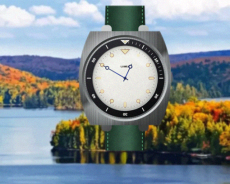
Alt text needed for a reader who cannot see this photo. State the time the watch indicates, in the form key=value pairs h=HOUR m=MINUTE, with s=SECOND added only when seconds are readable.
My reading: h=12 m=50
